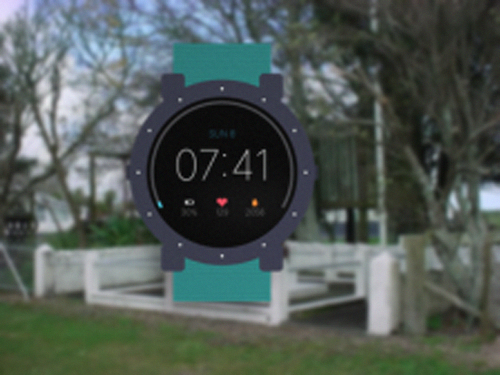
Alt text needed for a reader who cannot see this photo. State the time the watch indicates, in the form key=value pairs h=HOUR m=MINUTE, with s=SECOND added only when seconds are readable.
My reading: h=7 m=41
